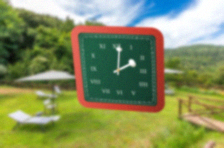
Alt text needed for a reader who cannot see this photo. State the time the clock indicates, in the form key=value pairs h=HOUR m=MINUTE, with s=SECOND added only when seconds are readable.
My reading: h=2 m=1
